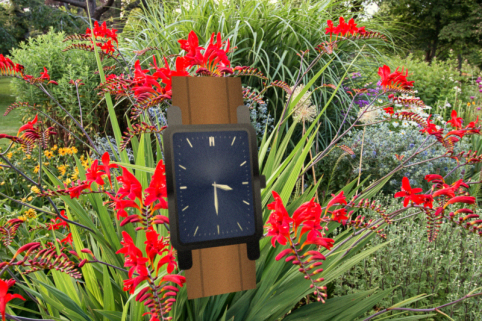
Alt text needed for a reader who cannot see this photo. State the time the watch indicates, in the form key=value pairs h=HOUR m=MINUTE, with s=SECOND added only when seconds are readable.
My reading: h=3 m=30
